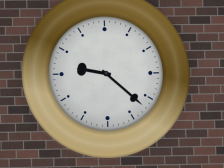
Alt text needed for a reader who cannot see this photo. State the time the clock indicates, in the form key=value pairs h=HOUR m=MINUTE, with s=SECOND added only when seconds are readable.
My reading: h=9 m=22
